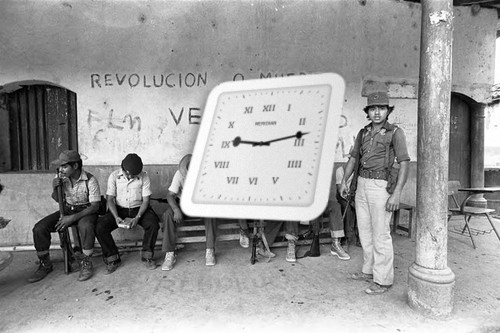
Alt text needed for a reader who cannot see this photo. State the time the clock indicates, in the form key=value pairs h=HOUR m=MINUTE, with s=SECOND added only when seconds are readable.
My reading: h=9 m=13
